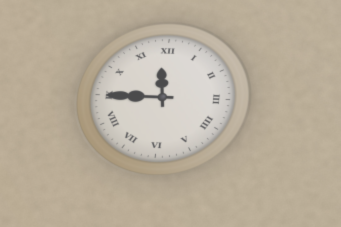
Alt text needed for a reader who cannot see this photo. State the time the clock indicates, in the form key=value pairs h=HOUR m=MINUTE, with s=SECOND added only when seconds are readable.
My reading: h=11 m=45
